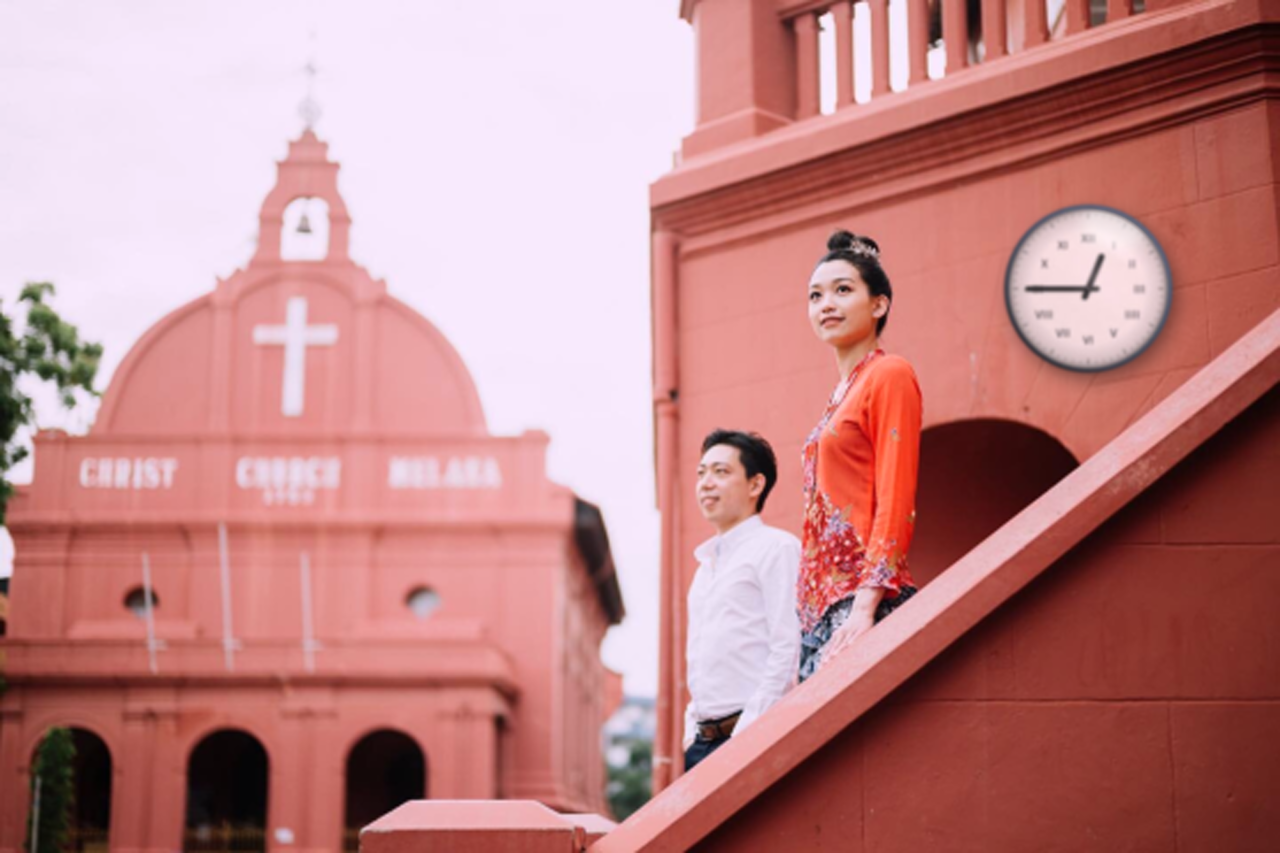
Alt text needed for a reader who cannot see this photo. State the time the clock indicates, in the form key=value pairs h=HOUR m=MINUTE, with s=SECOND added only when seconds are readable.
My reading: h=12 m=45
